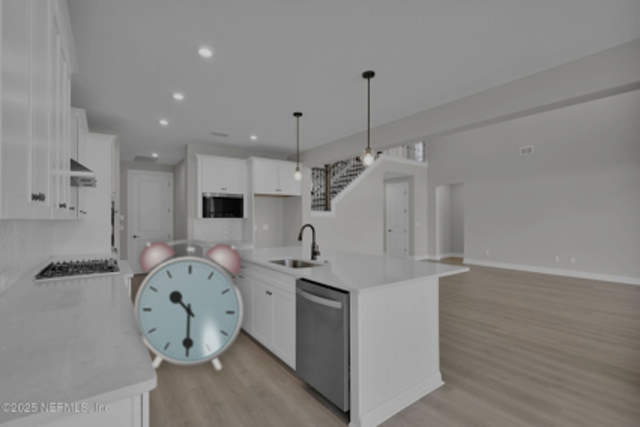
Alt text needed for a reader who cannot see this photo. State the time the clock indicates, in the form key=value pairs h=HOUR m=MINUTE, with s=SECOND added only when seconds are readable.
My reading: h=10 m=30
